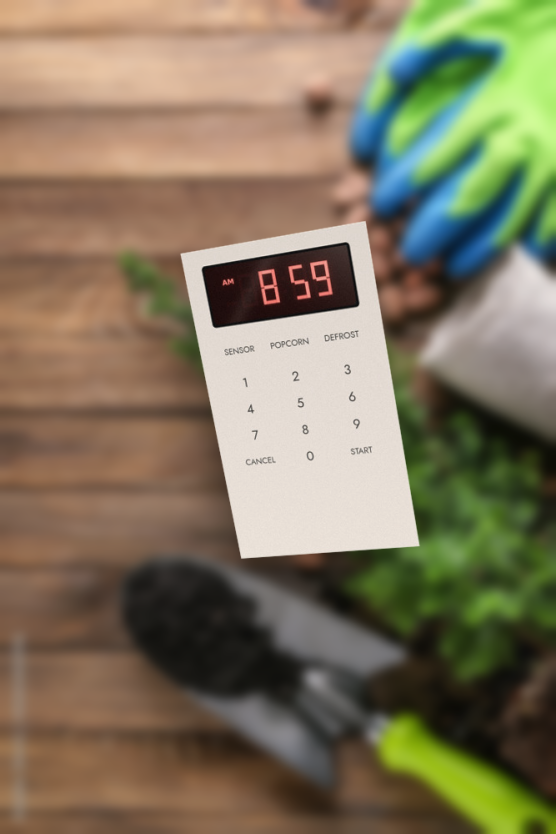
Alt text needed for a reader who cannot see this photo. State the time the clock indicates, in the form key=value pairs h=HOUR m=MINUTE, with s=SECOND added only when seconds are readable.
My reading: h=8 m=59
